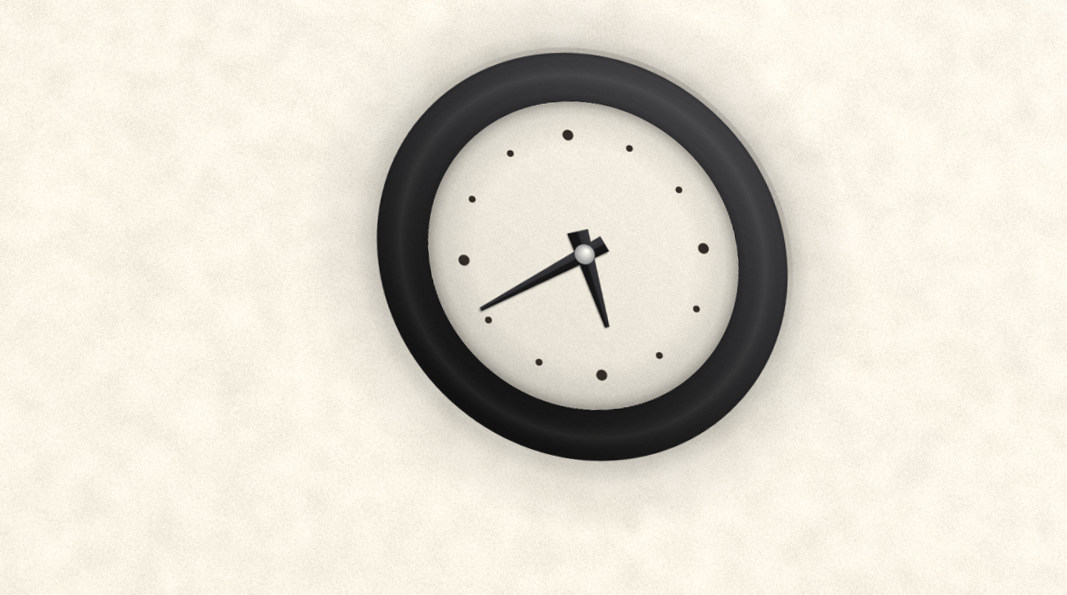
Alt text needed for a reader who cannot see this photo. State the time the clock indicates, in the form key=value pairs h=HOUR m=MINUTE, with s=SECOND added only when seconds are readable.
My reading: h=5 m=41
